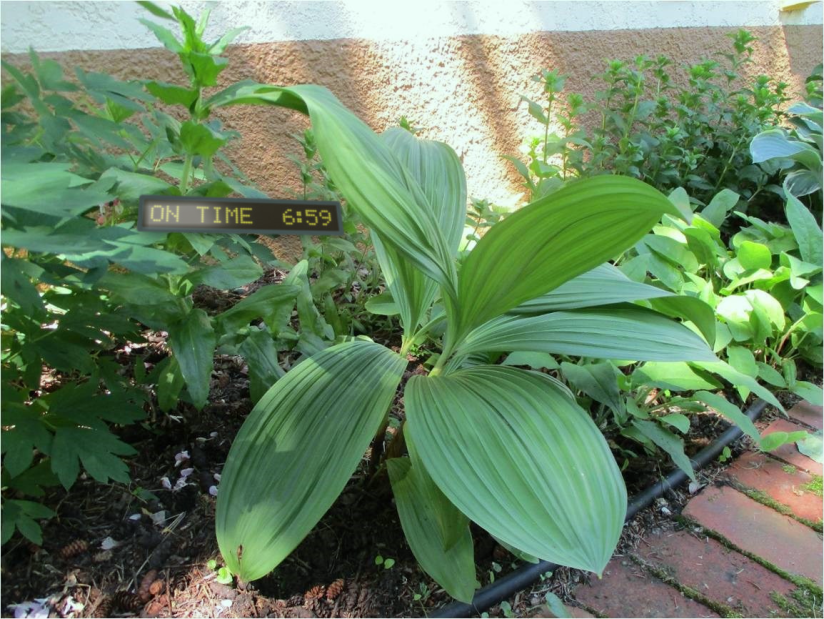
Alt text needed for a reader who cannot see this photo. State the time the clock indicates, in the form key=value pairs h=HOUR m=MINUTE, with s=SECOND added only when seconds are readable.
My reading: h=6 m=59
